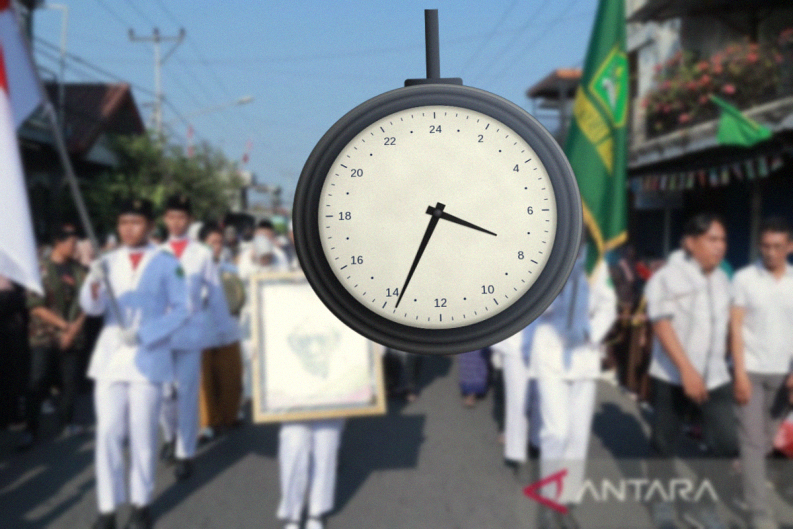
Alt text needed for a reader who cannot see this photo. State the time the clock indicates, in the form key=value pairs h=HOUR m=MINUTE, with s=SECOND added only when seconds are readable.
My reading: h=7 m=34
